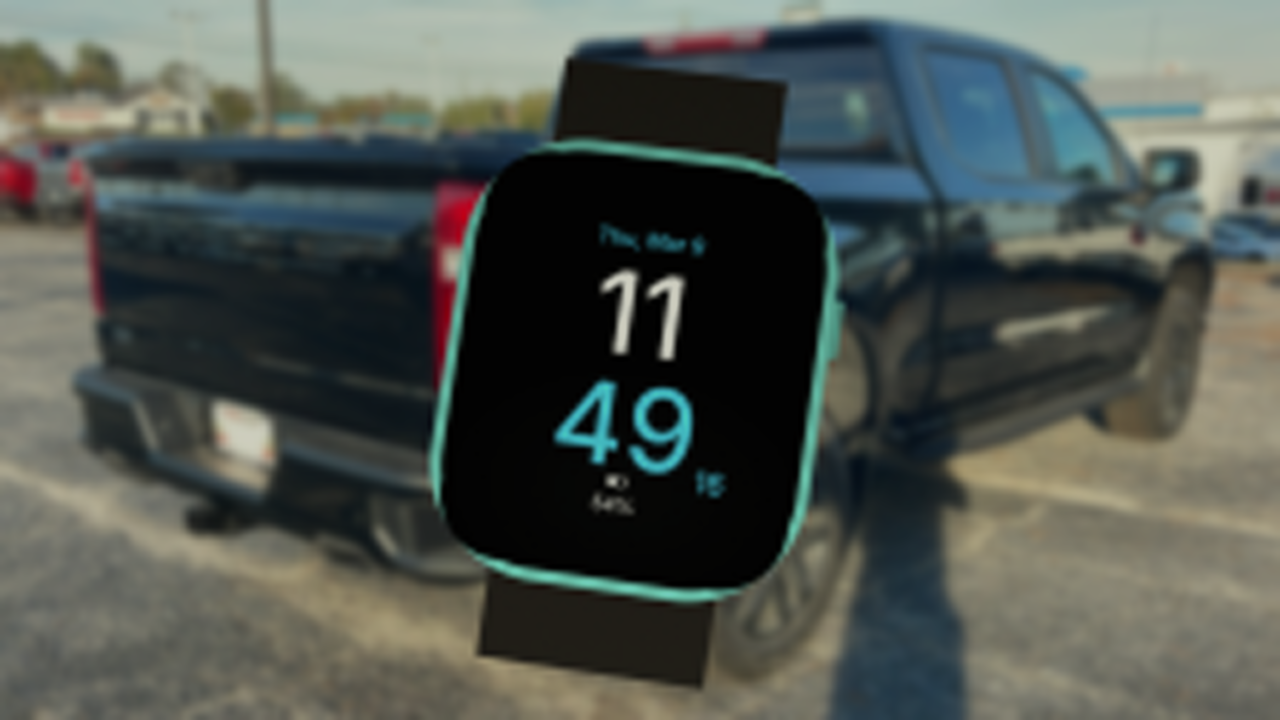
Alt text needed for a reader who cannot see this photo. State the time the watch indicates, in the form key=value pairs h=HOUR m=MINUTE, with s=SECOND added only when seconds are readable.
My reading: h=11 m=49
